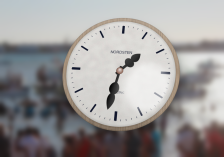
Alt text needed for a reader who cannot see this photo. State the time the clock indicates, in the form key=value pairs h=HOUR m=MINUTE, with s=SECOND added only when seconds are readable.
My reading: h=1 m=32
